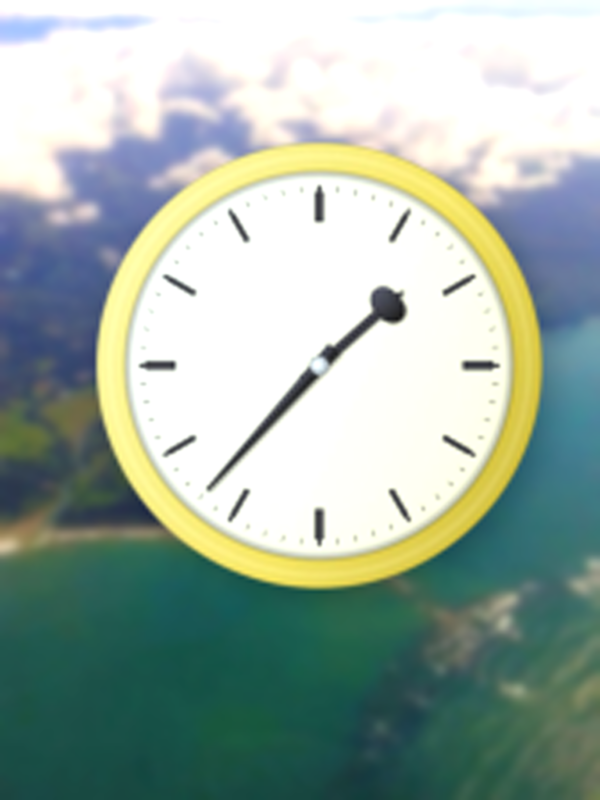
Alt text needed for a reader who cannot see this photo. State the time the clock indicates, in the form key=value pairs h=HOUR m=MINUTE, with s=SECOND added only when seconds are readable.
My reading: h=1 m=37
